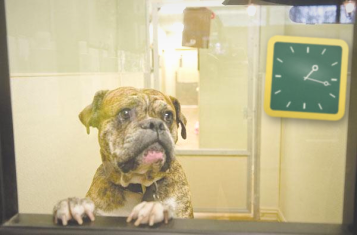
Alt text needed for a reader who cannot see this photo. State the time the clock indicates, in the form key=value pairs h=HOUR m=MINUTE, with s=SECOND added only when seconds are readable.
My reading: h=1 m=17
